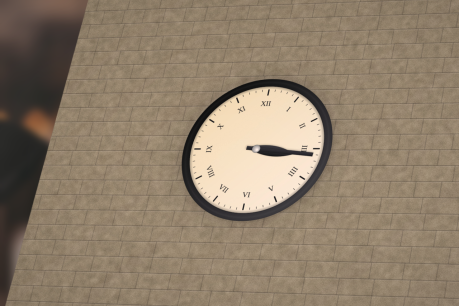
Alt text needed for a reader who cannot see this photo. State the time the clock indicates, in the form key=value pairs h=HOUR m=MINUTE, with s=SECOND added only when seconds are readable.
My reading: h=3 m=16
